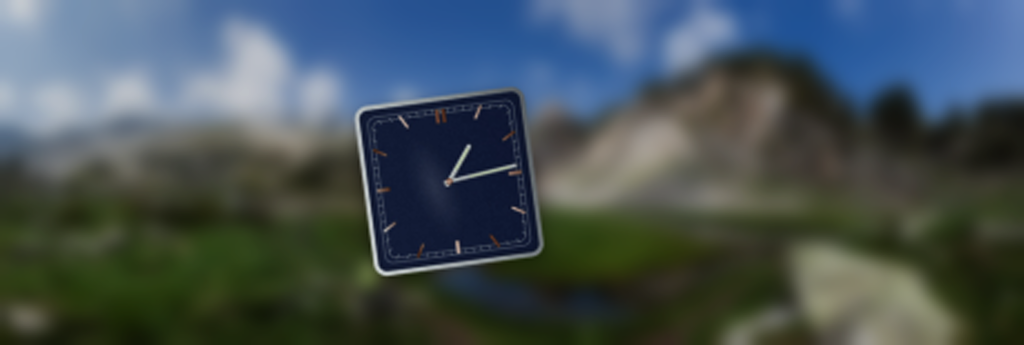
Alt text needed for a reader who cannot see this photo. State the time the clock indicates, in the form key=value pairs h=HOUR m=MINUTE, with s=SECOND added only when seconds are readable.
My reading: h=1 m=14
